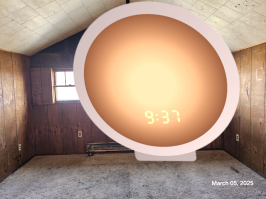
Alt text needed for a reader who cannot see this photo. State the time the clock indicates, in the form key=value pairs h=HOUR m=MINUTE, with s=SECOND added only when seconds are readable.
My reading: h=9 m=37
